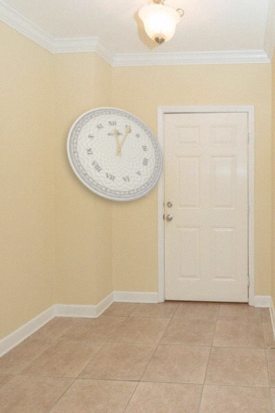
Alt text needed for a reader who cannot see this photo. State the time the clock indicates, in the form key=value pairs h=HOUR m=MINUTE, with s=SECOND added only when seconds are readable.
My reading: h=12 m=6
